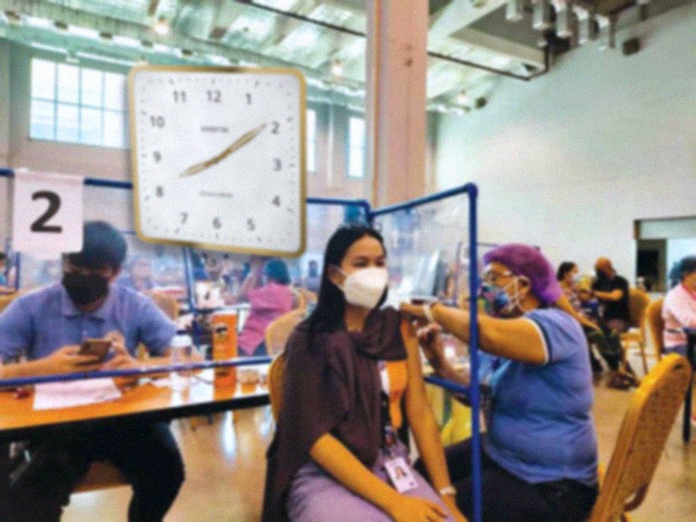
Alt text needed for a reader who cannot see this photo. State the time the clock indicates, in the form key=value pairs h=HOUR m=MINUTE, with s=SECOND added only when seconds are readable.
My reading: h=8 m=9
